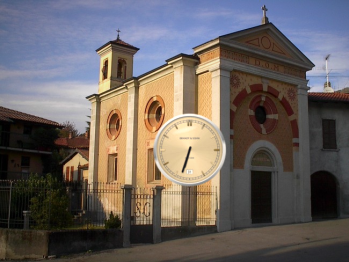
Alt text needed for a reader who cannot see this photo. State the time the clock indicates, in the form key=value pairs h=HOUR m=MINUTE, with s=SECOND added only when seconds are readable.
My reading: h=6 m=33
